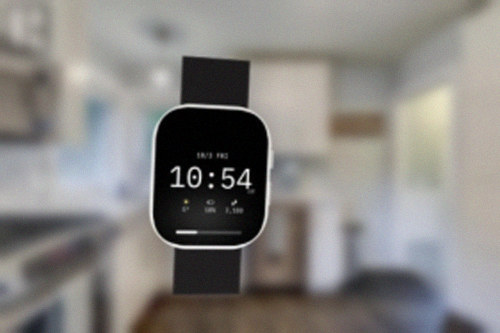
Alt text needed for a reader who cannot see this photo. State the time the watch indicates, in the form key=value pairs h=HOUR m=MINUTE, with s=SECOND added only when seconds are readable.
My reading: h=10 m=54
